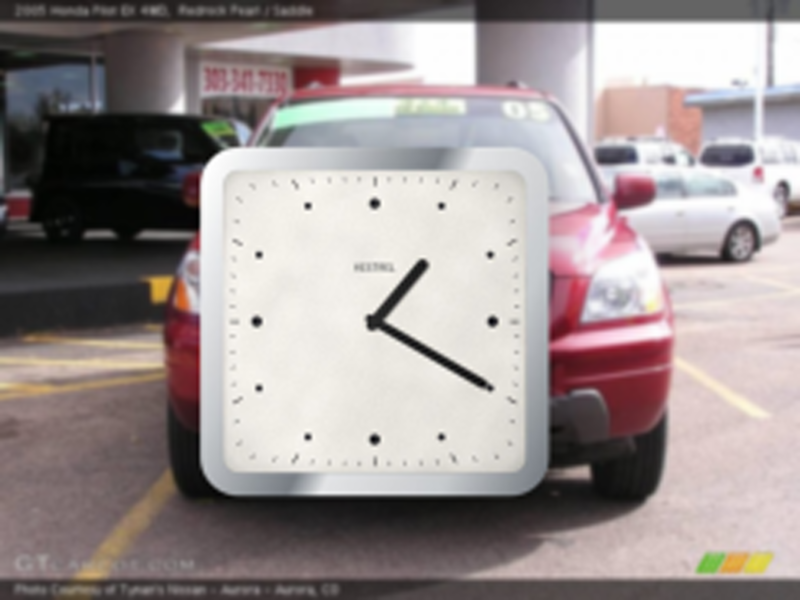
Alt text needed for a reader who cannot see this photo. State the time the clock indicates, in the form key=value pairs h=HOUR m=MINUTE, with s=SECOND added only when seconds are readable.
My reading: h=1 m=20
